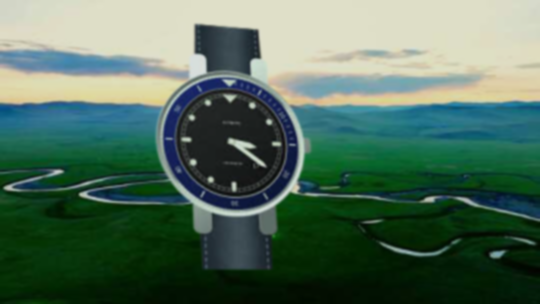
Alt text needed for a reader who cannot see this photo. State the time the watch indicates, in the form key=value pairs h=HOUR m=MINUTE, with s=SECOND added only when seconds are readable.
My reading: h=3 m=21
